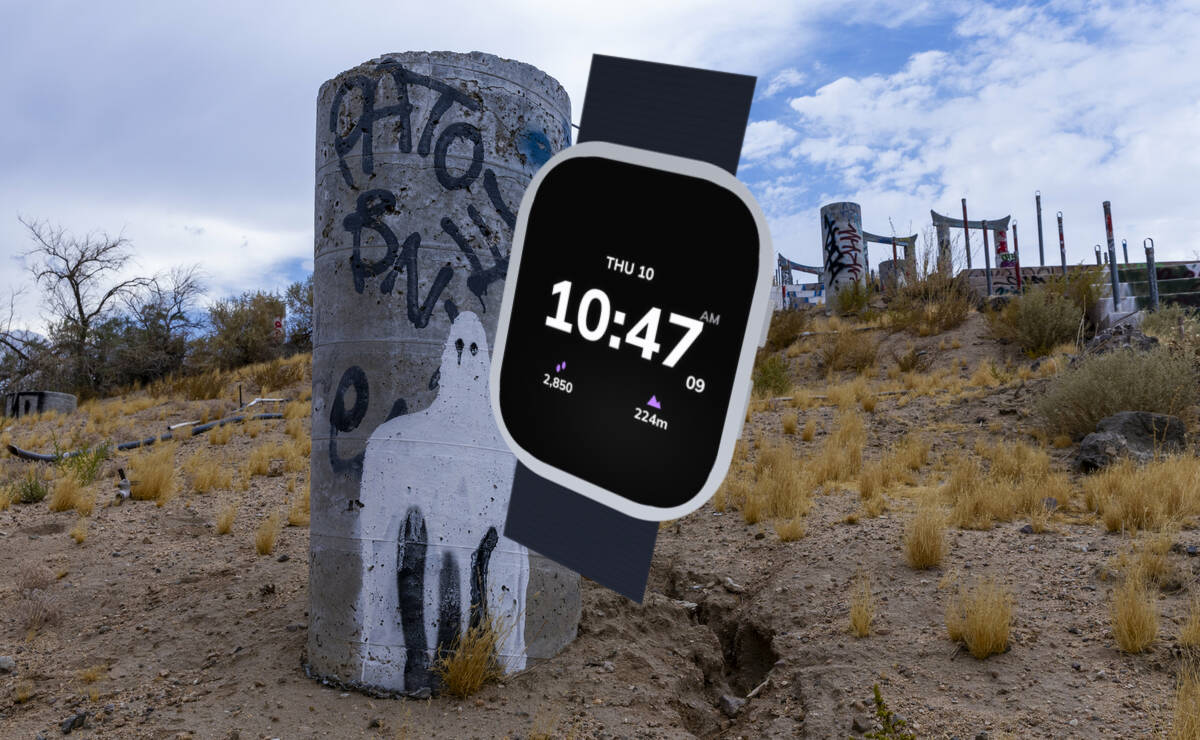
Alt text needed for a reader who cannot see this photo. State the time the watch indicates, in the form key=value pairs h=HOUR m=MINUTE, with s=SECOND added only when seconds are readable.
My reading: h=10 m=47 s=9
